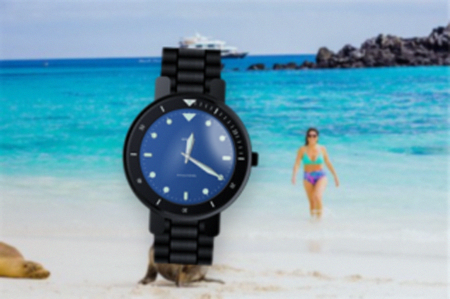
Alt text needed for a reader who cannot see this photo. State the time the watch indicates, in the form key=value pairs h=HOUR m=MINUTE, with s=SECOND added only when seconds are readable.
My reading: h=12 m=20
